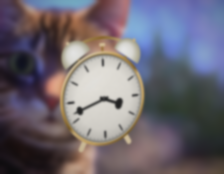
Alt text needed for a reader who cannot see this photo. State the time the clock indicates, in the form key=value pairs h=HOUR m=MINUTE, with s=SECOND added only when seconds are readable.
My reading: h=3 m=42
